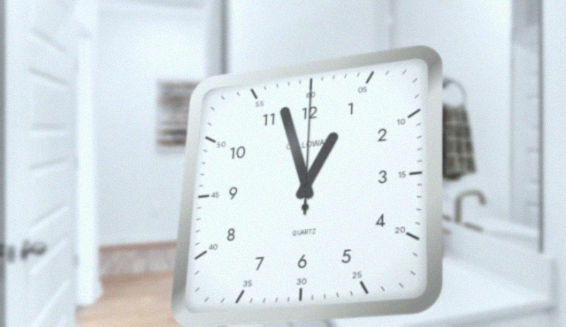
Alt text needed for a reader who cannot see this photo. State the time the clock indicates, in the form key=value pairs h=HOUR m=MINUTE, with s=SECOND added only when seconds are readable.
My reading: h=12 m=57 s=0
